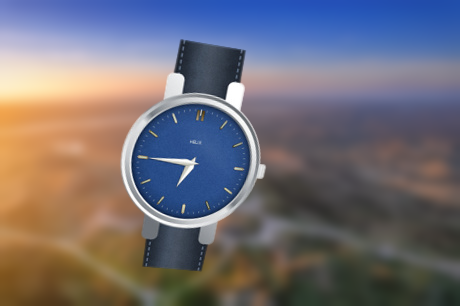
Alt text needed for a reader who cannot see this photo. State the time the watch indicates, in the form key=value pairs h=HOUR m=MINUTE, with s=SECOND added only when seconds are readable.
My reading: h=6 m=45
